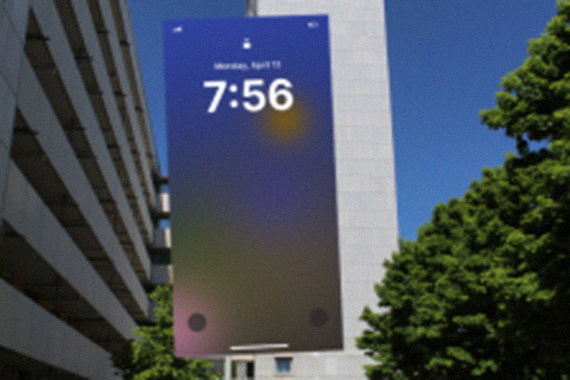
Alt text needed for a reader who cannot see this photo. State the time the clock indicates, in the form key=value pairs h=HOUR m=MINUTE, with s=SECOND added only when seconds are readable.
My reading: h=7 m=56
